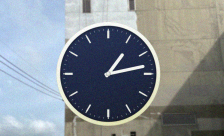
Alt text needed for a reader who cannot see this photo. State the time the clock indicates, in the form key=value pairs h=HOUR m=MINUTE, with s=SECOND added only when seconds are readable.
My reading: h=1 m=13
